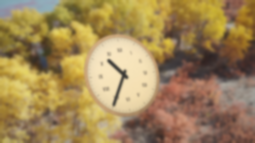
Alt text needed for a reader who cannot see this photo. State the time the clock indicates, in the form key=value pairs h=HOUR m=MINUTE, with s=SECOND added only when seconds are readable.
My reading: h=10 m=35
